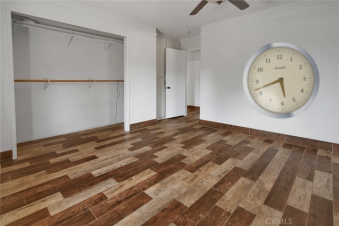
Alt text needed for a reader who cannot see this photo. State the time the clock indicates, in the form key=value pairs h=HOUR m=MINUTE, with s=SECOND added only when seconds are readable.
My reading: h=5 m=42
